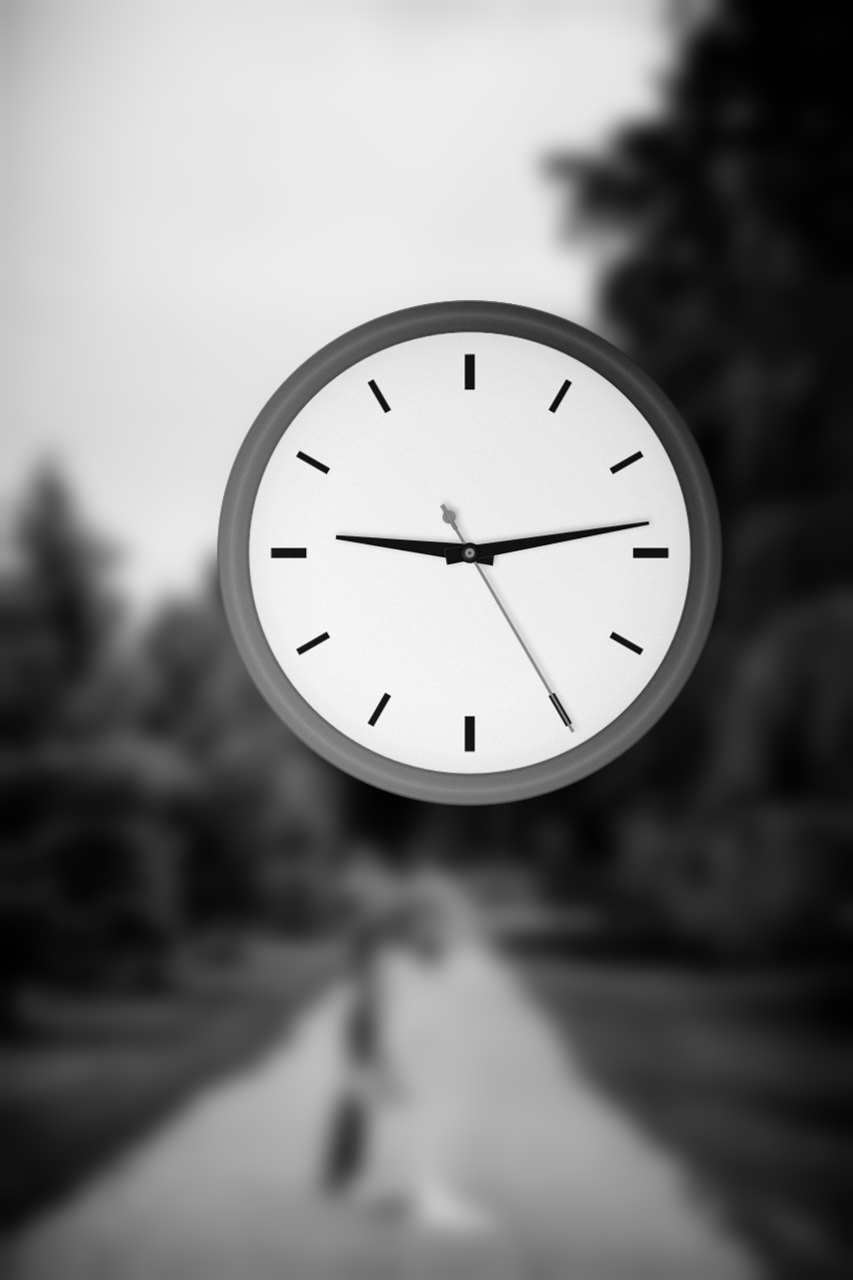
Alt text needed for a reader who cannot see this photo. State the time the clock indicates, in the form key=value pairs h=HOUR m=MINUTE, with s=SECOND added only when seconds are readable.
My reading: h=9 m=13 s=25
